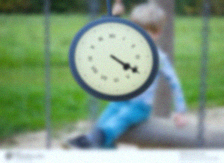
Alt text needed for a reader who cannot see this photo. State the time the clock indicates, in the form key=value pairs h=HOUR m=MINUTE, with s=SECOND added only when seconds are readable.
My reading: h=4 m=21
